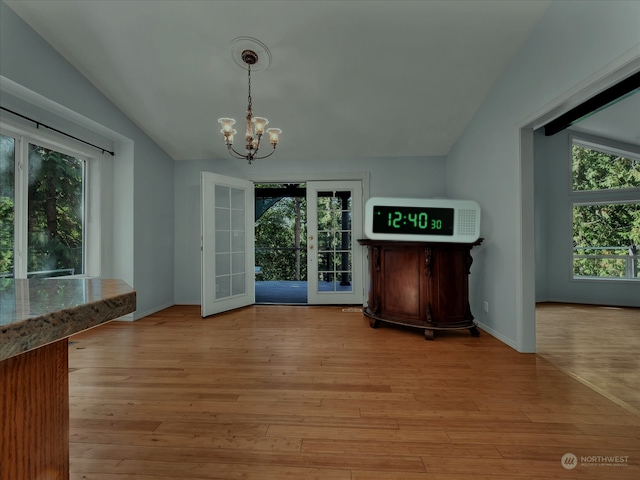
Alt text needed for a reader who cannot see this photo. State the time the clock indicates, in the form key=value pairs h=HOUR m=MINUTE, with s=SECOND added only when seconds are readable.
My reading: h=12 m=40
